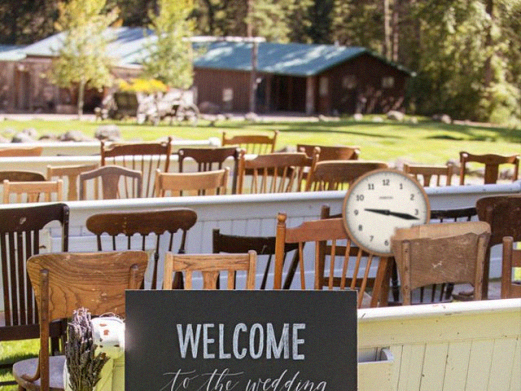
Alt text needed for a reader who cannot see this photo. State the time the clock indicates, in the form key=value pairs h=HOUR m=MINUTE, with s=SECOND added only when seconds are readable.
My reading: h=9 m=17
